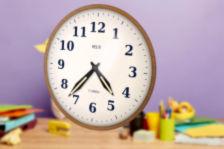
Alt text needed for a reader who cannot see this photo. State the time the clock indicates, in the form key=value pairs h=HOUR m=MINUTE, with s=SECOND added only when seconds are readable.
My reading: h=4 m=37
